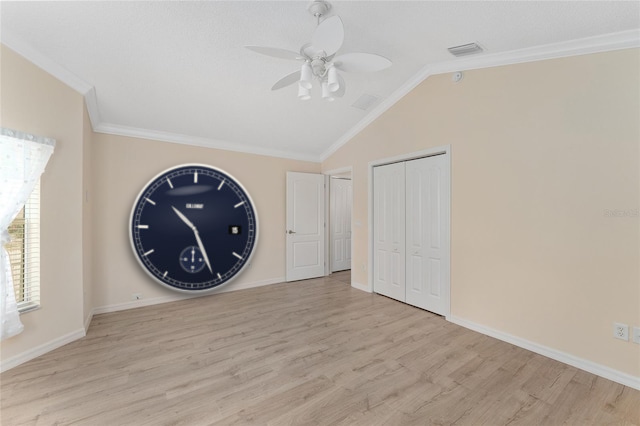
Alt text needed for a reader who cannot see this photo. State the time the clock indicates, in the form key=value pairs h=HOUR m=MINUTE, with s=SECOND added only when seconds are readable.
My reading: h=10 m=26
